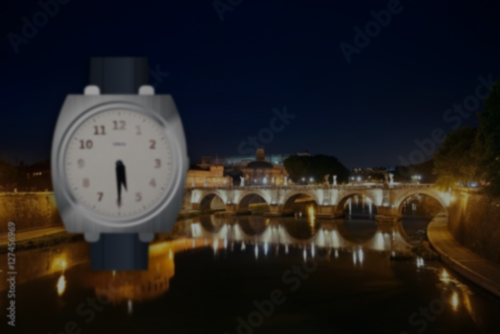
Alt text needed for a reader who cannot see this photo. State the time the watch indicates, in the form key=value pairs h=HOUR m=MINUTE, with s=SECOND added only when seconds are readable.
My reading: h=5 m=30
